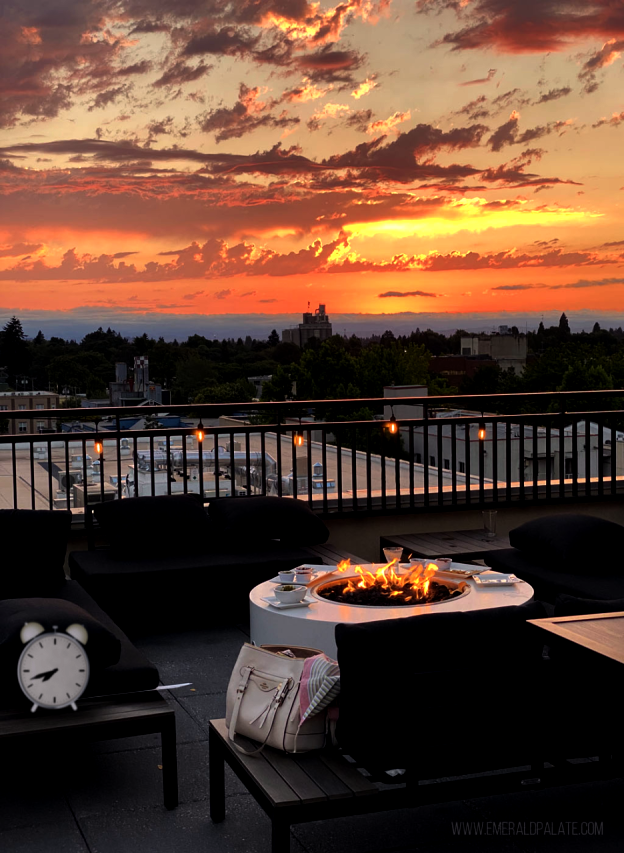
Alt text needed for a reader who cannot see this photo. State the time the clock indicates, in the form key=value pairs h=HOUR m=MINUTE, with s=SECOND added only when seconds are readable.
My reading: h=7 m=42
